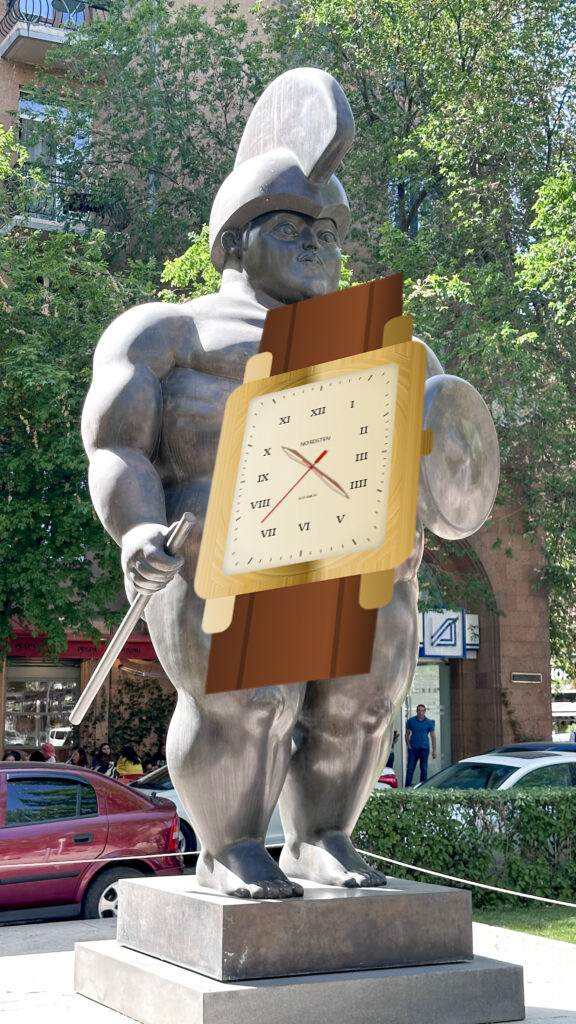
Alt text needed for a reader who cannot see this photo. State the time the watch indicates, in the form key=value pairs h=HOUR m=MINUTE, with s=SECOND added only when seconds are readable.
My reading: h=10 m=22 s=37
